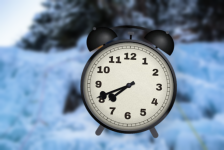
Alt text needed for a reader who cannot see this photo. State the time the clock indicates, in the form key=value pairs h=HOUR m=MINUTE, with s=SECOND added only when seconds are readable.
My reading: h=7 m=41
